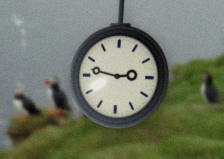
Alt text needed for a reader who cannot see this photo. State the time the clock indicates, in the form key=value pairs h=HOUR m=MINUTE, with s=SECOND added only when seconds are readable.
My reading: h=2 m=47
